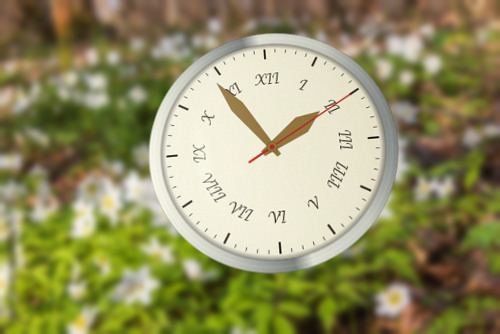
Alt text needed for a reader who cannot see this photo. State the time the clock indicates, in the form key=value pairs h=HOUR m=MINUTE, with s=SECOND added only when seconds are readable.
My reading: h=1 m=54 s=10
